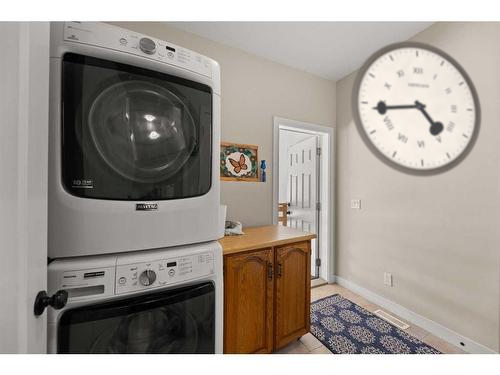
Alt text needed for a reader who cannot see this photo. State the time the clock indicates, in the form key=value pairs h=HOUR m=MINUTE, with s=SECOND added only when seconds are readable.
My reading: h=4 m=44
